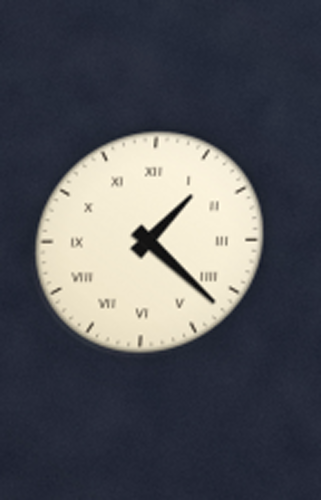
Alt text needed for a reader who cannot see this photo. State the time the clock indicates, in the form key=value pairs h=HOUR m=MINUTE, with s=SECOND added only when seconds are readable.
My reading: h=1 m=22
